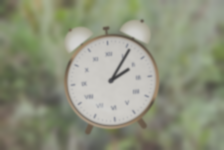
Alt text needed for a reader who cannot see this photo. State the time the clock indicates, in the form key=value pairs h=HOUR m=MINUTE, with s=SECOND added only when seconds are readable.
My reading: h=2 m=6
